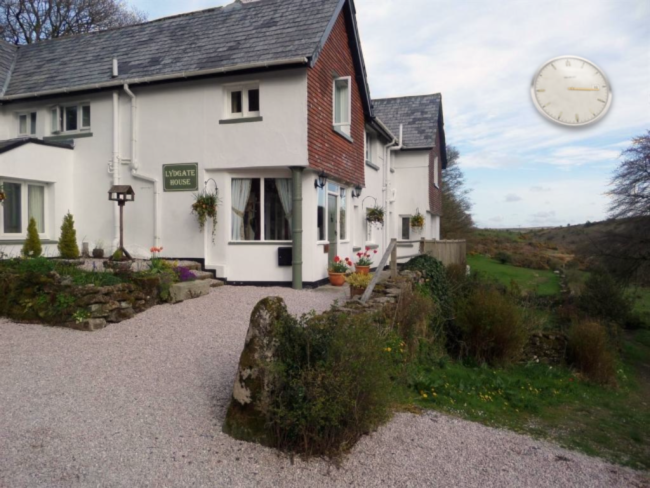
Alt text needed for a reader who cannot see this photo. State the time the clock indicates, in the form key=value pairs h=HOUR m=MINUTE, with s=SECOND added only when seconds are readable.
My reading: h=3 m=16
